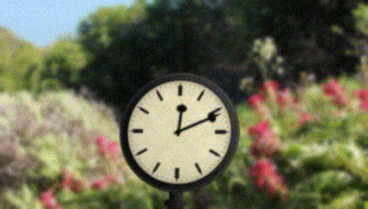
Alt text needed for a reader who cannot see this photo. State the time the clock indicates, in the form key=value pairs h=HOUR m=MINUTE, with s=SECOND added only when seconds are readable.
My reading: h=12 m=11
